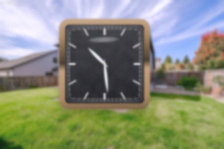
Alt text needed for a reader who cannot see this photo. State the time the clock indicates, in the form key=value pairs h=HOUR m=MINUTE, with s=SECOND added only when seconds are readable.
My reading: h=10 m=29
